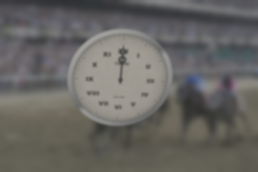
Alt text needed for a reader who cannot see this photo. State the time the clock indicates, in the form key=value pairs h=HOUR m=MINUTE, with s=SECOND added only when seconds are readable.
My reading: h=12 m=0
